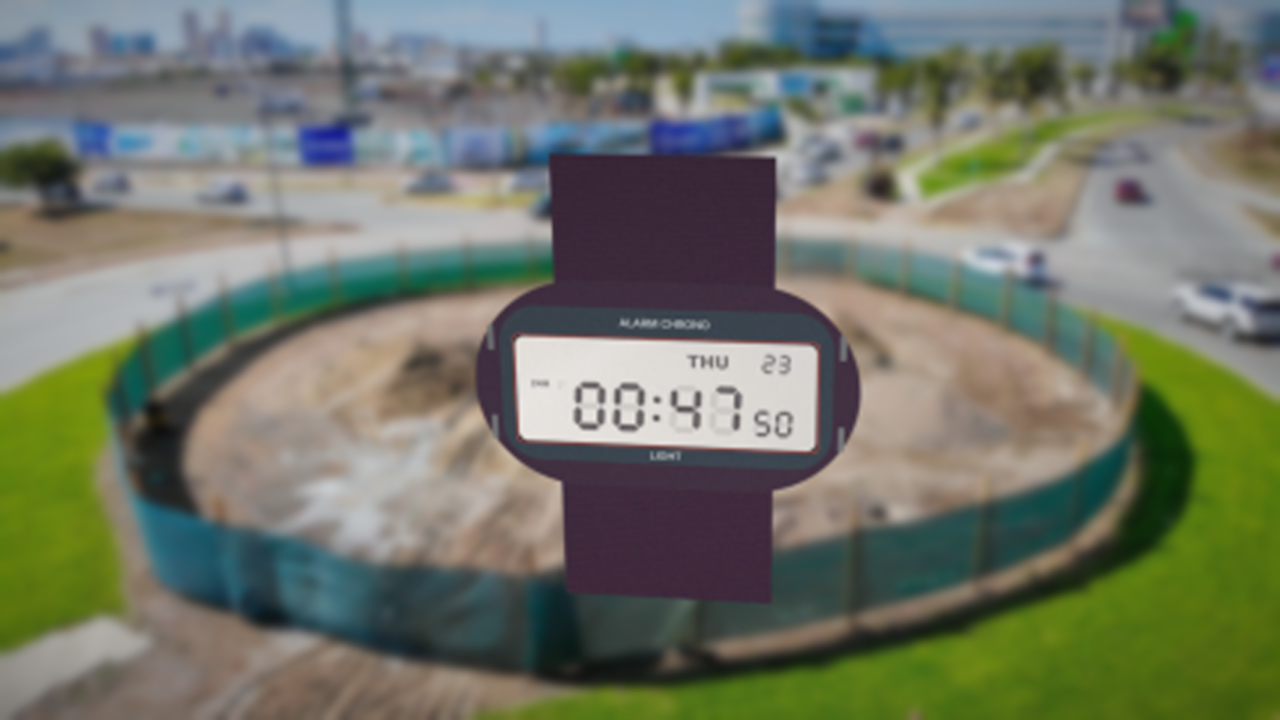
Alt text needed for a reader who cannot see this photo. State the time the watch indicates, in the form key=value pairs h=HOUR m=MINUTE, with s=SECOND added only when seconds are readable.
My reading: h=0 m=47 s=50
